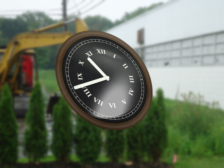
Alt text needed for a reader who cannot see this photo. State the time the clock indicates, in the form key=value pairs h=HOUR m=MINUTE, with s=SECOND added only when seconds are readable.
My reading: h=10 m=42
